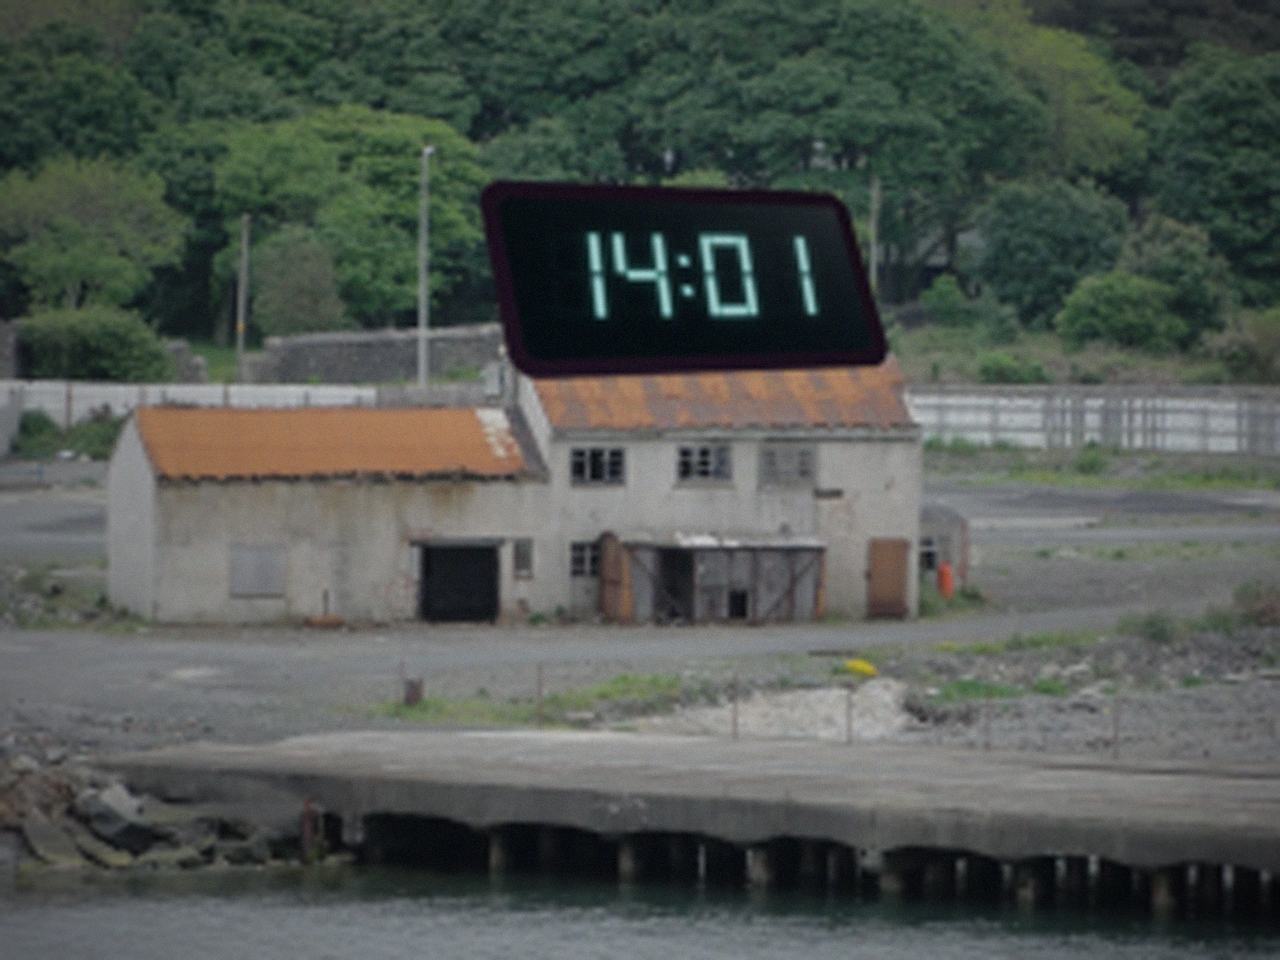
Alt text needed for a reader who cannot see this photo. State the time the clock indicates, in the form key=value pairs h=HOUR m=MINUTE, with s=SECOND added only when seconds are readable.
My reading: h=14 m=1
